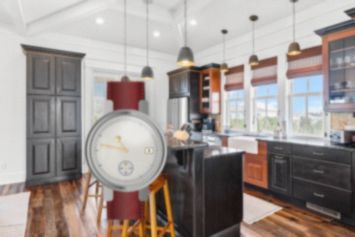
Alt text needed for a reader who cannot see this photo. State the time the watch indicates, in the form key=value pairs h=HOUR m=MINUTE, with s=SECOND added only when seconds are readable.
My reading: h=10 m=47
